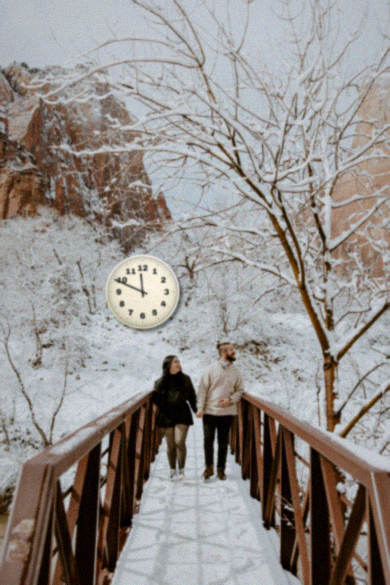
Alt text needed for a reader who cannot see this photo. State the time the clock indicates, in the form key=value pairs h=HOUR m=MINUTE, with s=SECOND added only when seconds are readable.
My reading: h=11 m=49
